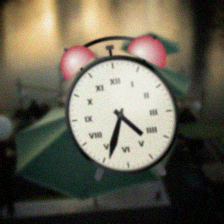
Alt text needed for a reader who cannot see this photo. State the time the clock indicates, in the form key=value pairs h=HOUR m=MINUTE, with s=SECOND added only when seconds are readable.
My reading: h=4 m=34
